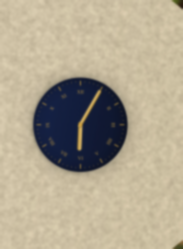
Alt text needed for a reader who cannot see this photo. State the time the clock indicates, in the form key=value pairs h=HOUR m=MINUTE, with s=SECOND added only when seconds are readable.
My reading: h=6 m=5
